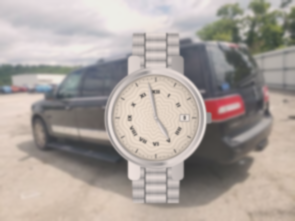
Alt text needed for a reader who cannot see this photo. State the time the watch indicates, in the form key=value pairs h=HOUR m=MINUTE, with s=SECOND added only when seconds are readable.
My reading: h=4 m=58
